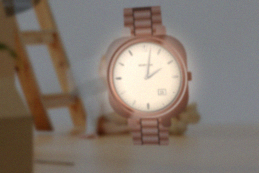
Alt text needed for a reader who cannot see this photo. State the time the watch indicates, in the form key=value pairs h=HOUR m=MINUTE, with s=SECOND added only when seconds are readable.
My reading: h=2 m=2
